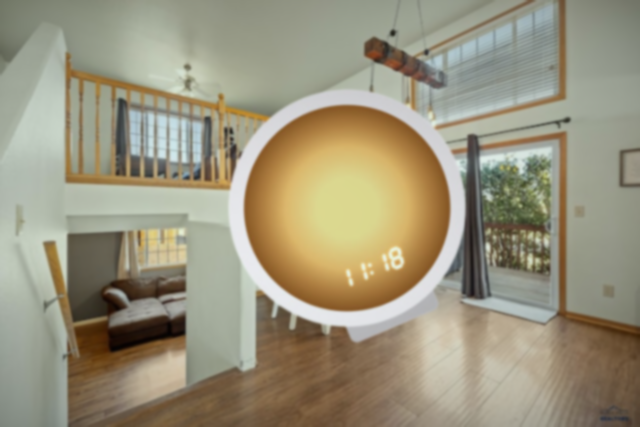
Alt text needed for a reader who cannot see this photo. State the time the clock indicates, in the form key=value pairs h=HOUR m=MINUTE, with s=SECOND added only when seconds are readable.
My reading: h=11 m=18
